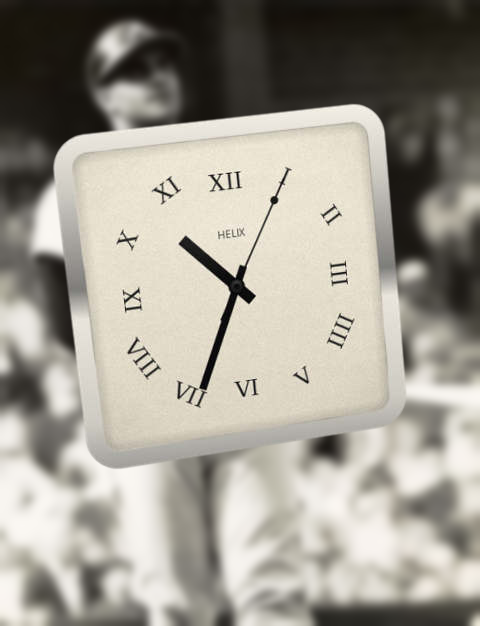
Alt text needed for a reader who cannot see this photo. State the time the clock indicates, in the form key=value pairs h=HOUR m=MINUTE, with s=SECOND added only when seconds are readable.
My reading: h=10 m=34 s=5
